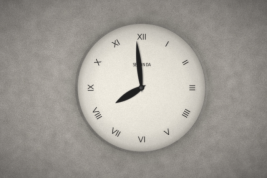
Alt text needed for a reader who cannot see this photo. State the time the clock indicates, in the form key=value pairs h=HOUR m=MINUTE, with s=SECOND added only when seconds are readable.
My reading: h=7 m=59
